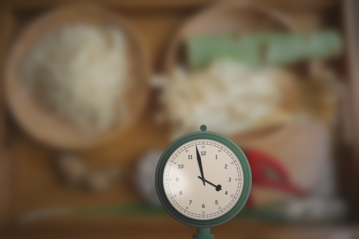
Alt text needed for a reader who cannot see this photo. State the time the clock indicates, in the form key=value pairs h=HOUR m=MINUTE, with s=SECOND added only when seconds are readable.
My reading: h=3 m=58
